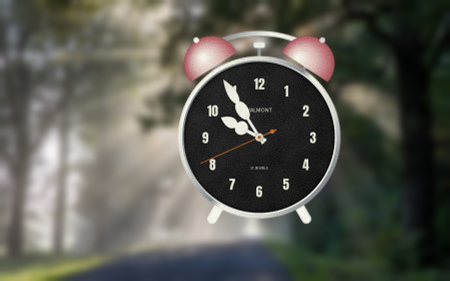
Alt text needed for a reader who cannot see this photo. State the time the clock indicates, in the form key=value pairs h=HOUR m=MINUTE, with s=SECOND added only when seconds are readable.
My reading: h=9 m=54 s=41
